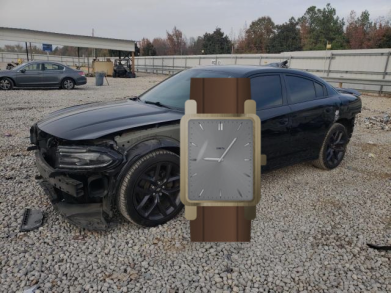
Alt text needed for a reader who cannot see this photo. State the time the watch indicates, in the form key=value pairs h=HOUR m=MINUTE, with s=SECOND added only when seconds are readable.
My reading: h=9 m=6
